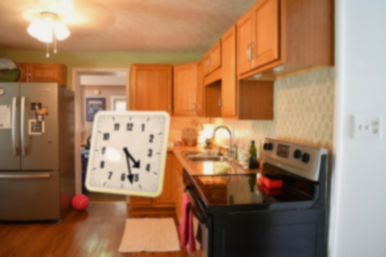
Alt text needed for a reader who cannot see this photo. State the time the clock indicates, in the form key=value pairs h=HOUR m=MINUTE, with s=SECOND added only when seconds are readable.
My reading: h=4 m=27
